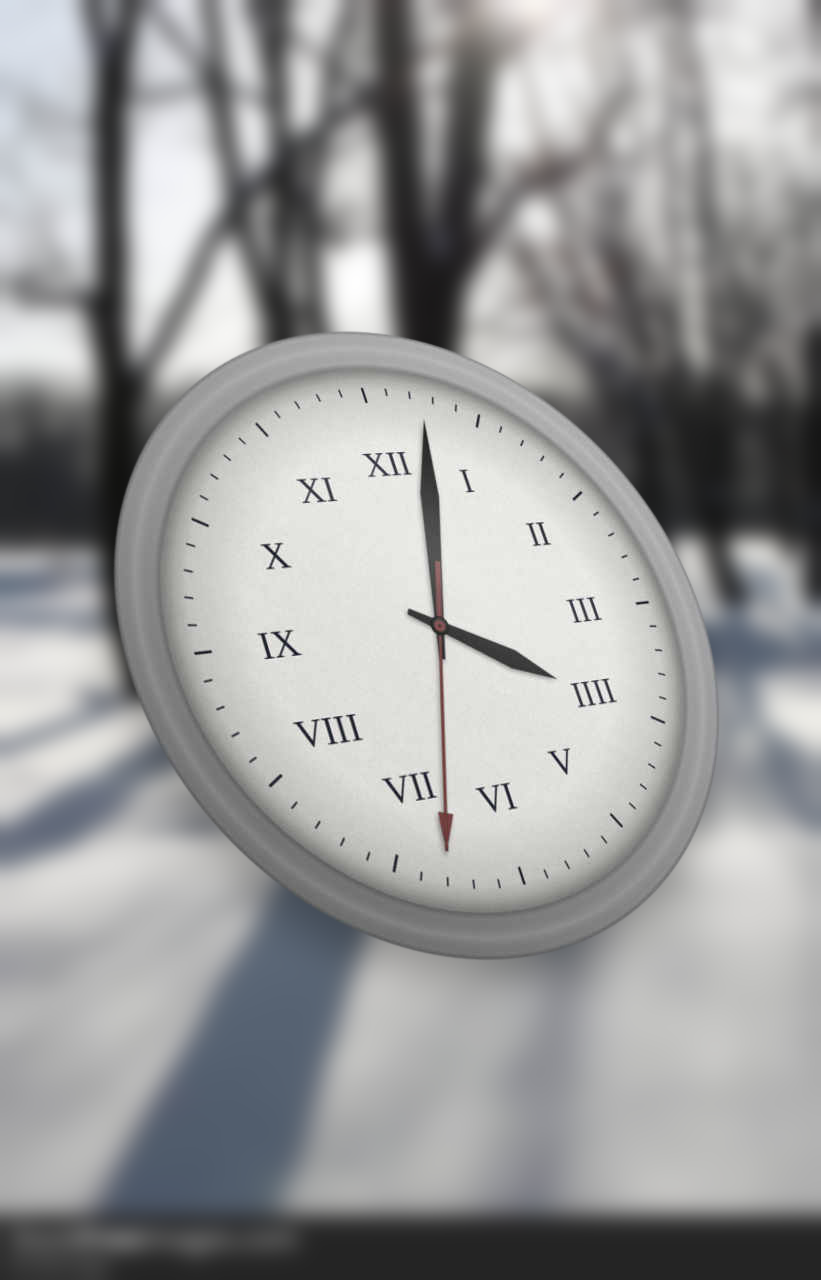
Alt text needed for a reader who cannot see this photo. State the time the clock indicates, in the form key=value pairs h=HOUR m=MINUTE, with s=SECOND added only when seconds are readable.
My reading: h=4 m=2 s=33
